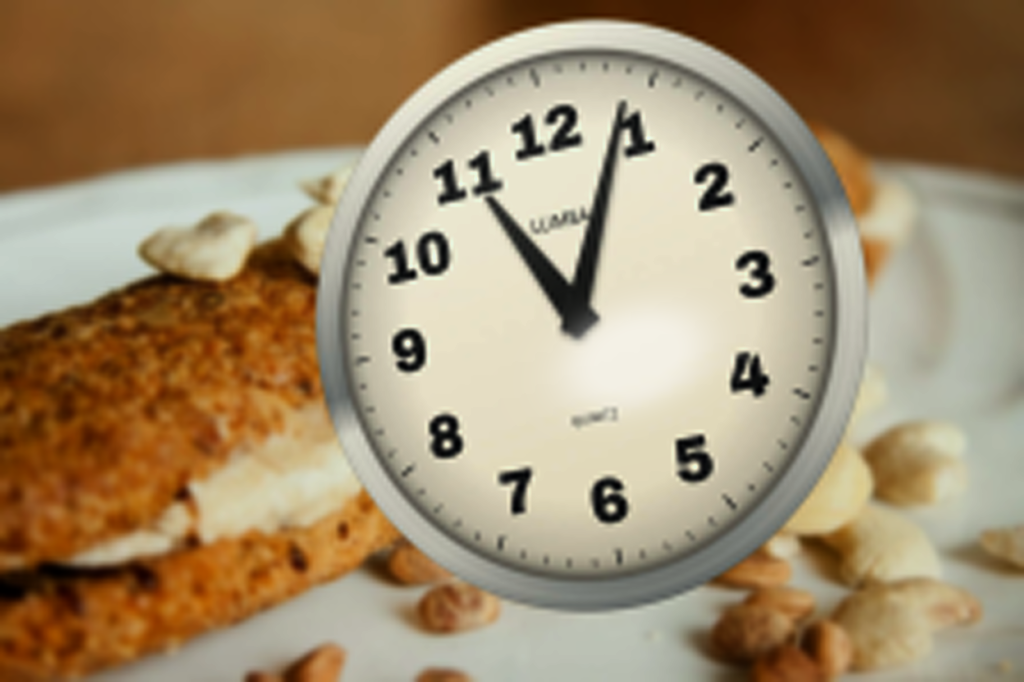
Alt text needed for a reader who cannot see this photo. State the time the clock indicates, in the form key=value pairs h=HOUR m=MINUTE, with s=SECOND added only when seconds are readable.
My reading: h=11 m=4
